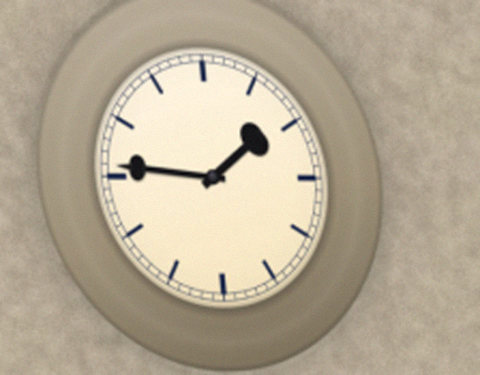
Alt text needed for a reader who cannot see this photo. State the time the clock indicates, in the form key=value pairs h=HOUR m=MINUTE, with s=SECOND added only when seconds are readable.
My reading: h=1 m=46
